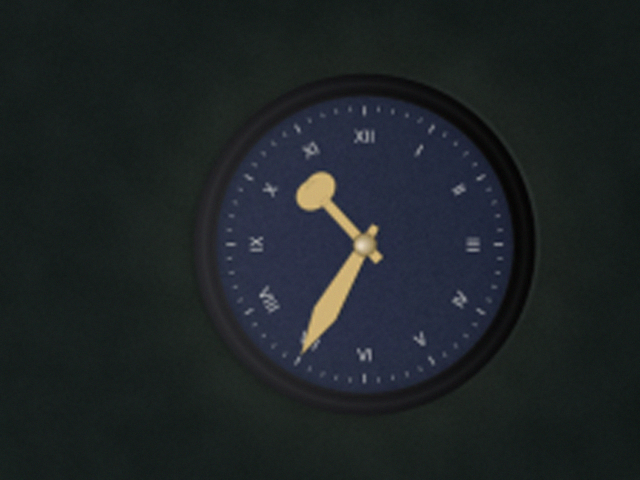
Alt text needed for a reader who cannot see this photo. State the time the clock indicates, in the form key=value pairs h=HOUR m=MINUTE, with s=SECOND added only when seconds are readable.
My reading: h=10 m=35
